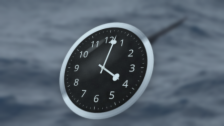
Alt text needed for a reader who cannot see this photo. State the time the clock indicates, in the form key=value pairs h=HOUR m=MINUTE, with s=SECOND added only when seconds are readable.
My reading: h=4 m=2
